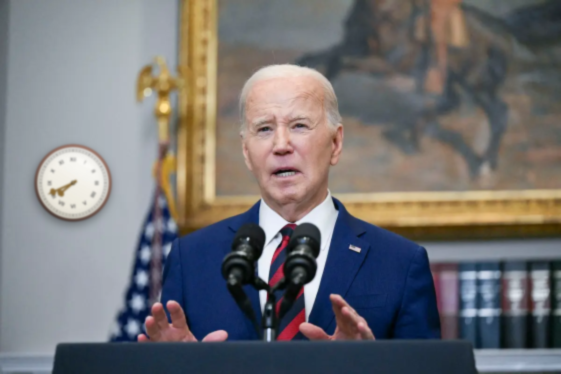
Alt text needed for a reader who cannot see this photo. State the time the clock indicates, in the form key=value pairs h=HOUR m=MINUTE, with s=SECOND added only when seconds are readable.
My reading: h=7 m=41
